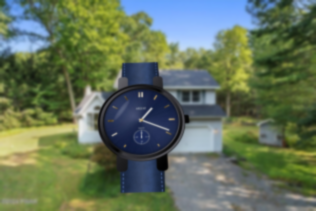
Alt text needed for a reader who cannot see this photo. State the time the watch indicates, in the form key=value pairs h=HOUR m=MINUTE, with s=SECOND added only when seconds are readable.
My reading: h=1 m=19
